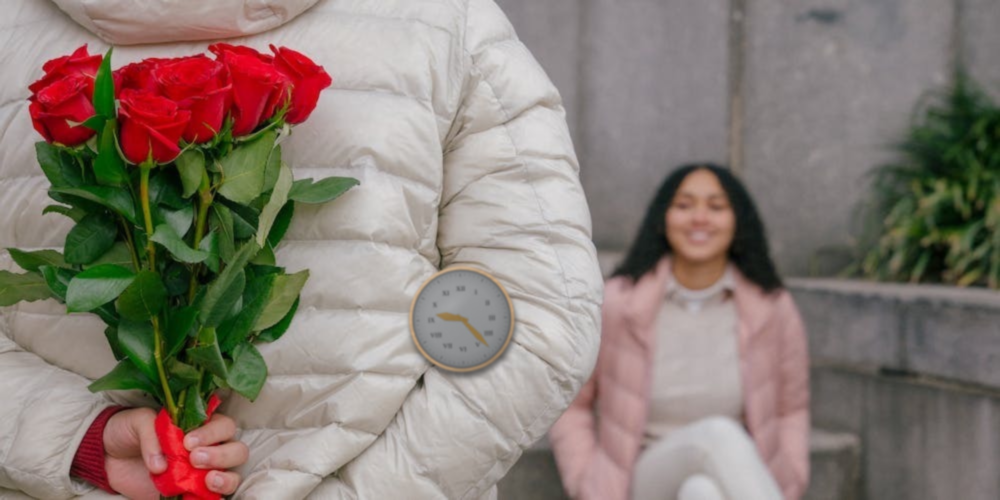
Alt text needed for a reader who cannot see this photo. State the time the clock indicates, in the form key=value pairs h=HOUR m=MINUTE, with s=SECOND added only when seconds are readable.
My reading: h=9 m=23
